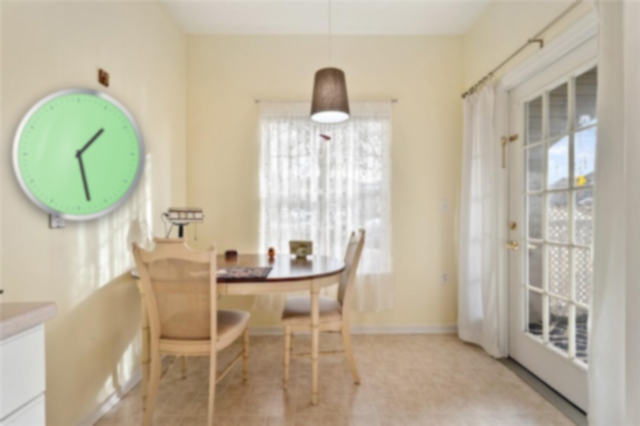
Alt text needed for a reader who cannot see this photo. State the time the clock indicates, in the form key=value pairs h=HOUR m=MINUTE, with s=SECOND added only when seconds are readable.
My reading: h=1 m=28
